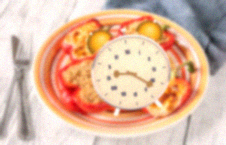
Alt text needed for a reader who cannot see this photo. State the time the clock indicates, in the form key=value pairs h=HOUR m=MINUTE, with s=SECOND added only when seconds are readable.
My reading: h=9 m=22
